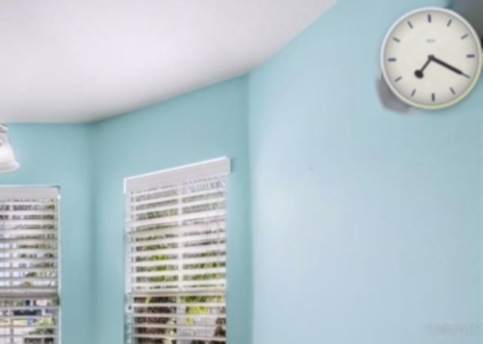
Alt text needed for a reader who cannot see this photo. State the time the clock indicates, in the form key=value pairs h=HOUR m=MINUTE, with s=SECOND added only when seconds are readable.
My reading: h=7 m=20
